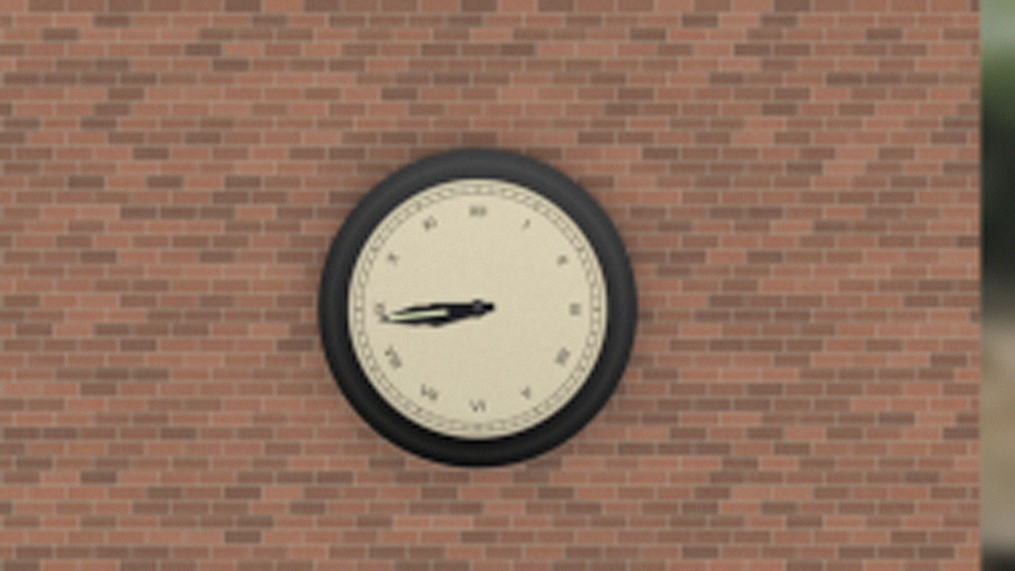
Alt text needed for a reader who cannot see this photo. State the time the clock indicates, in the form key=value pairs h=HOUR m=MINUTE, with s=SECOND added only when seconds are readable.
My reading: h=8 m=44
